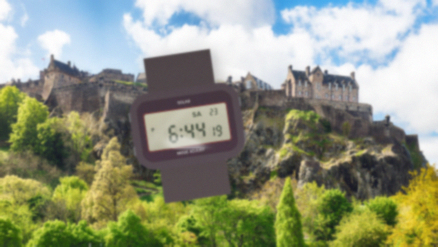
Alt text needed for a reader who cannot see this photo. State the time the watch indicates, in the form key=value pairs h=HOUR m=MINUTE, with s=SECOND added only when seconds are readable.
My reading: h=6 m=44 s=19
